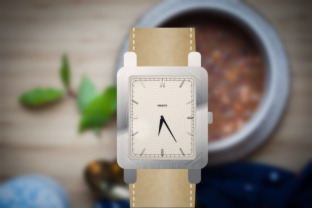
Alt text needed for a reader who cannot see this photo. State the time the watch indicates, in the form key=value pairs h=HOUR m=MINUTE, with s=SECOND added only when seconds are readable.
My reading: h=6 m=25
